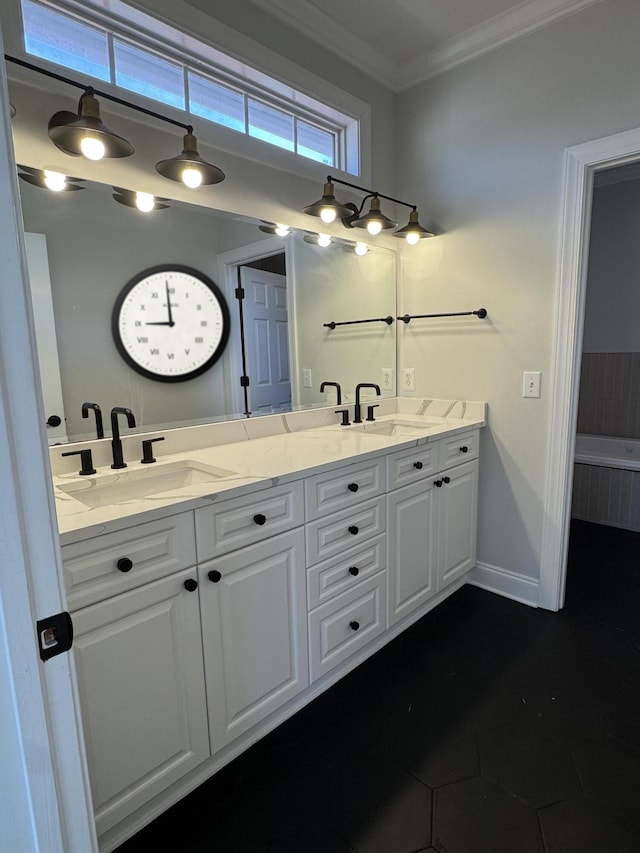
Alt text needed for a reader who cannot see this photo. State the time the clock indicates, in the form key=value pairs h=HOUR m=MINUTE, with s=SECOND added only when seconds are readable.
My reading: h=8 m=59
